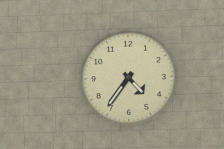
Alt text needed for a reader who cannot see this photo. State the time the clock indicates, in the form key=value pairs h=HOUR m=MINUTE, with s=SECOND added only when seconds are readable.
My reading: h=4 m=36
